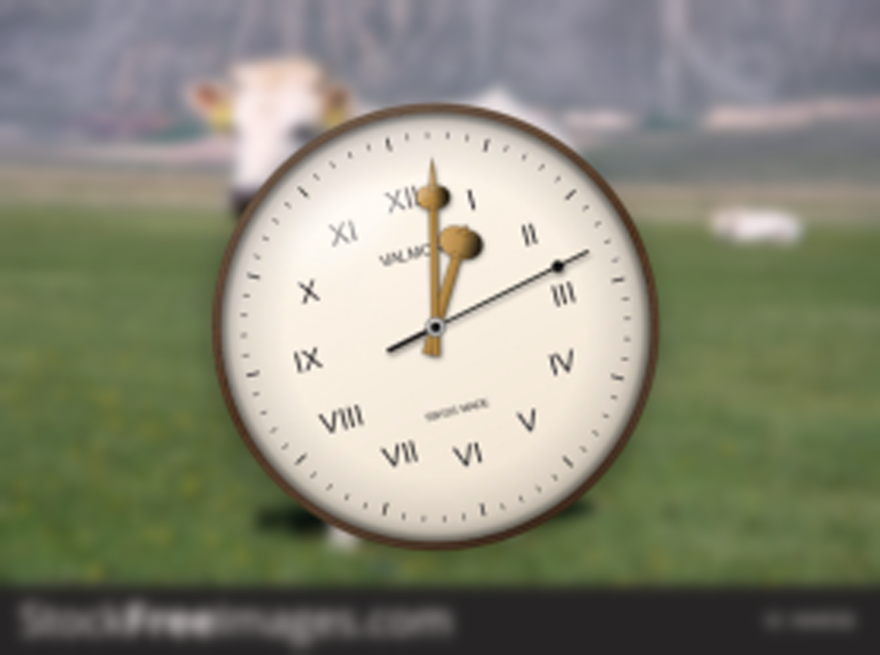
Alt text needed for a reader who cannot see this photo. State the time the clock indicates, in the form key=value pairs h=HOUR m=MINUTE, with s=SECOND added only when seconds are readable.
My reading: h=1 m=2 s=13
